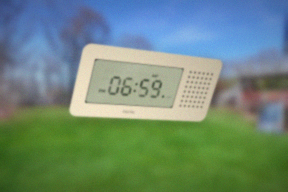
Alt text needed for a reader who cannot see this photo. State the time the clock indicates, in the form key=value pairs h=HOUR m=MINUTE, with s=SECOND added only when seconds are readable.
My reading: h=6 m=59
